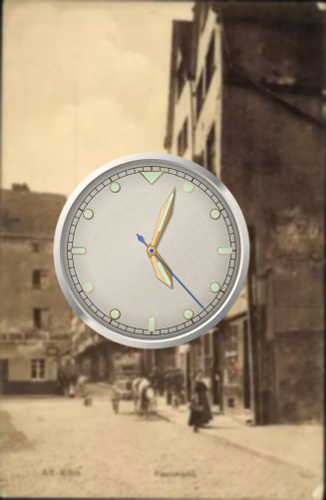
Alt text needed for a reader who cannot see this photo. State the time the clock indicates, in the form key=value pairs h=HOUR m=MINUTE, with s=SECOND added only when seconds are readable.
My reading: h=5 m=3 s=23
